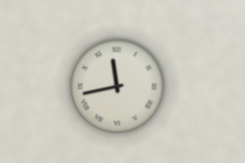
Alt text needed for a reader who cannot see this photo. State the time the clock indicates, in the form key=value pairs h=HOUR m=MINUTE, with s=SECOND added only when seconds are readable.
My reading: h=11 m=43
